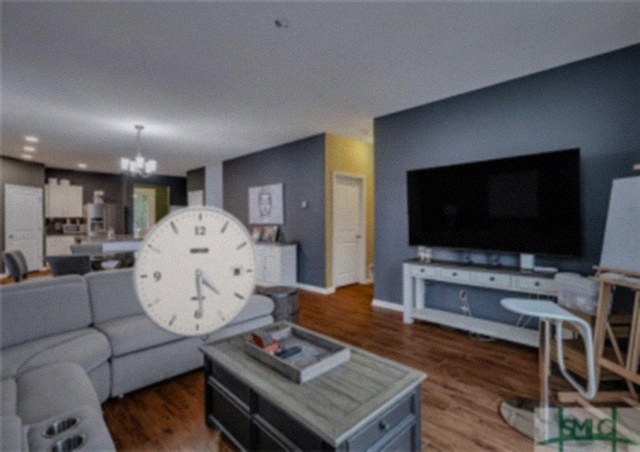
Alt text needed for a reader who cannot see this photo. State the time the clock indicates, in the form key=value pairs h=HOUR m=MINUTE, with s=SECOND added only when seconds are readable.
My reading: h=4 m=29
